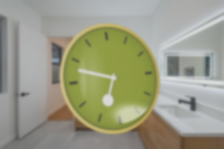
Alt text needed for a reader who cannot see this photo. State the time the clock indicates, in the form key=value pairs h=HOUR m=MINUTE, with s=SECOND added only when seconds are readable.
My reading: h=6 m=48
